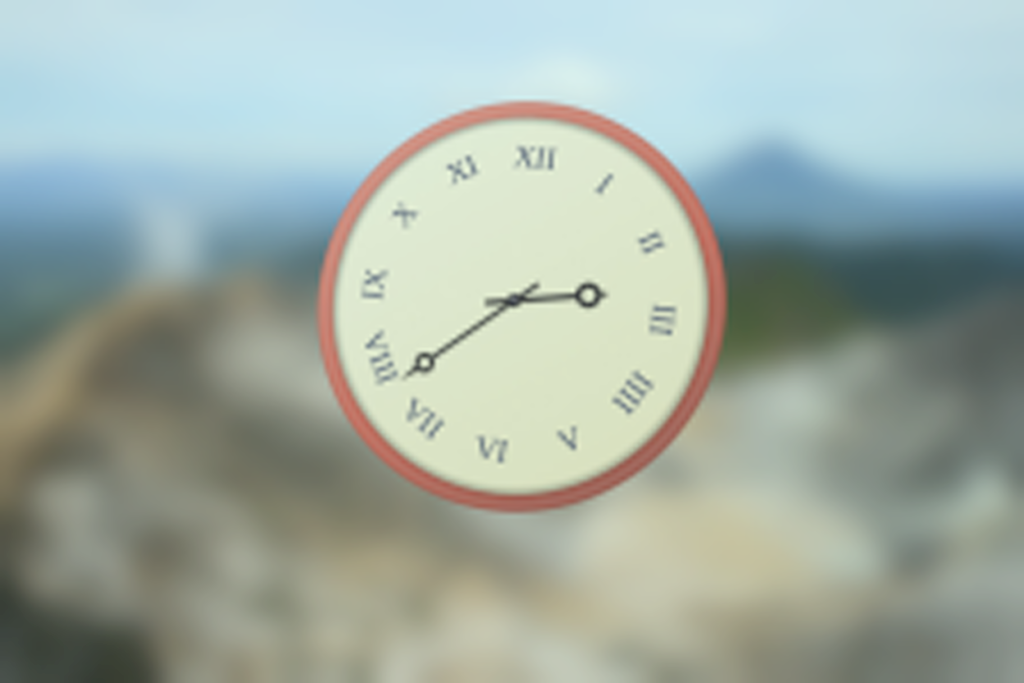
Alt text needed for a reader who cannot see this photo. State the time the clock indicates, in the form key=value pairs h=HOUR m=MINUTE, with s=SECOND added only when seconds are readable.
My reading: h=2 m=38
